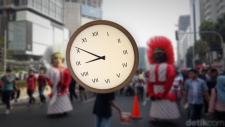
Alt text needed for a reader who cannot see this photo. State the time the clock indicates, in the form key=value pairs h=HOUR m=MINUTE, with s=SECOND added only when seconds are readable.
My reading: h=8 m=51
